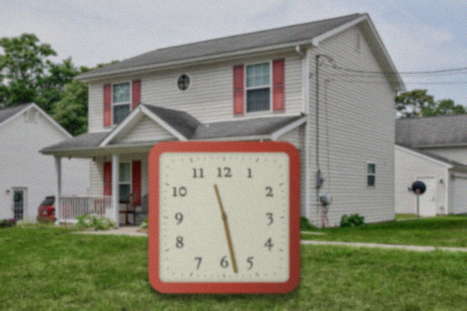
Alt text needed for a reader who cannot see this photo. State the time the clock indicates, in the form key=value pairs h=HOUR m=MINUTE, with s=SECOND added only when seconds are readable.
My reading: h=11 m=28
